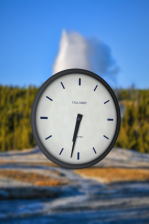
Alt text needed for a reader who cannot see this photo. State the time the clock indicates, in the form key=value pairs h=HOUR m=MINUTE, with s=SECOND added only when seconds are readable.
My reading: h=6 m=32
